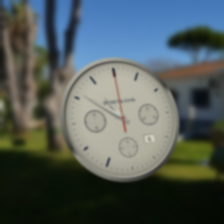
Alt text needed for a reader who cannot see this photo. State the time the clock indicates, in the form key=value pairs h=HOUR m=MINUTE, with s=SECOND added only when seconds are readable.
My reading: h=10 m=51
